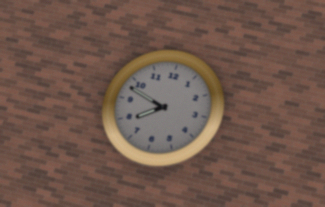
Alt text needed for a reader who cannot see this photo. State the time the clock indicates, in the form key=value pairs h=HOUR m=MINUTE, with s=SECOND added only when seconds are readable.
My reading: h=7 m=48
